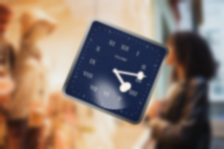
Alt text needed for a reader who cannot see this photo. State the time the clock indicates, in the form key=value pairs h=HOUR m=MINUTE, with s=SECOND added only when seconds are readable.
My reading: h=4 m=13
